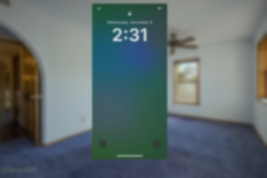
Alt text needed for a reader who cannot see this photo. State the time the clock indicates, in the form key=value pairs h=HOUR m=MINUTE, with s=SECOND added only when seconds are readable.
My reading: h=2 m=31
